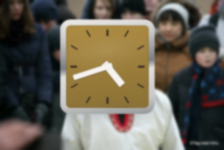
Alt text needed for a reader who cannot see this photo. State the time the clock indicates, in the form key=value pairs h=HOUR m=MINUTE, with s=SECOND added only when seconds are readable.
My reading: h=4 m=42
